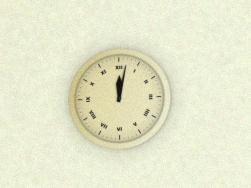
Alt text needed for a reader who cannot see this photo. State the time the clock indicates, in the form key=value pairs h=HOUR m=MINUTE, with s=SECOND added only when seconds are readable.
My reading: h=12 m=2
